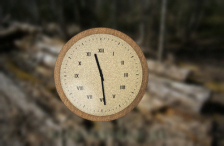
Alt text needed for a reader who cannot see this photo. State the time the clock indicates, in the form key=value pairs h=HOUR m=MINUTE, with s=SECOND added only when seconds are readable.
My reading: h=11 m=29
